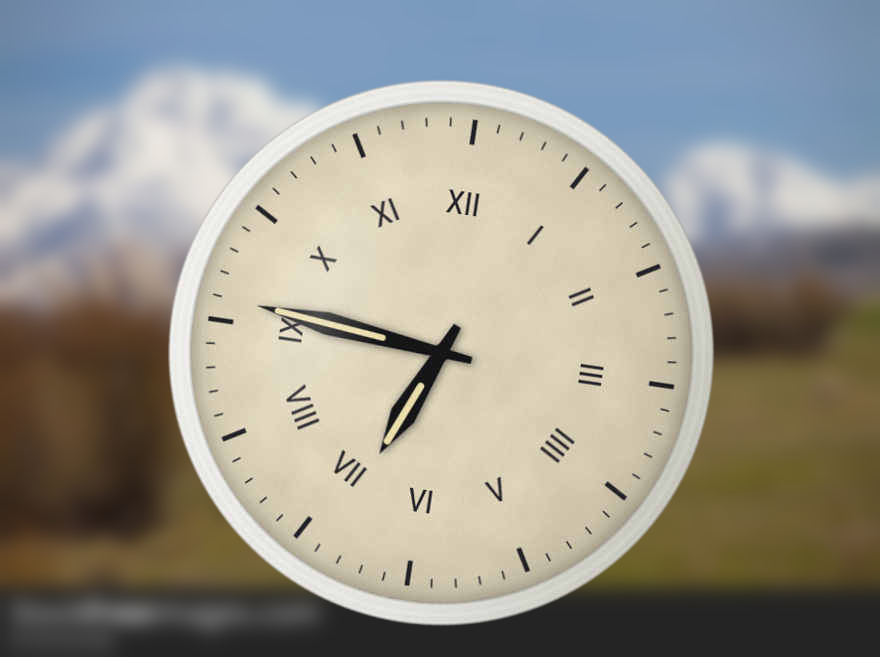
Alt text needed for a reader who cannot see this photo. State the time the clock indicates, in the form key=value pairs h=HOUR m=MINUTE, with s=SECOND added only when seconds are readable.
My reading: h=6 m=46
